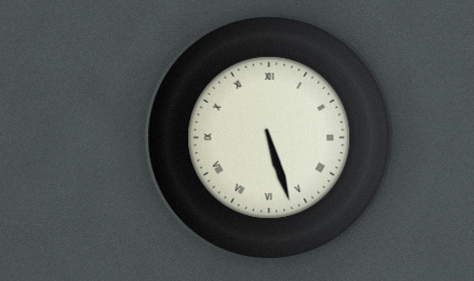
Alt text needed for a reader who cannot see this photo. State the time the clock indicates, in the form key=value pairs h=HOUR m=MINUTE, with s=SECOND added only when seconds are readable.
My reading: h=5 m=27
